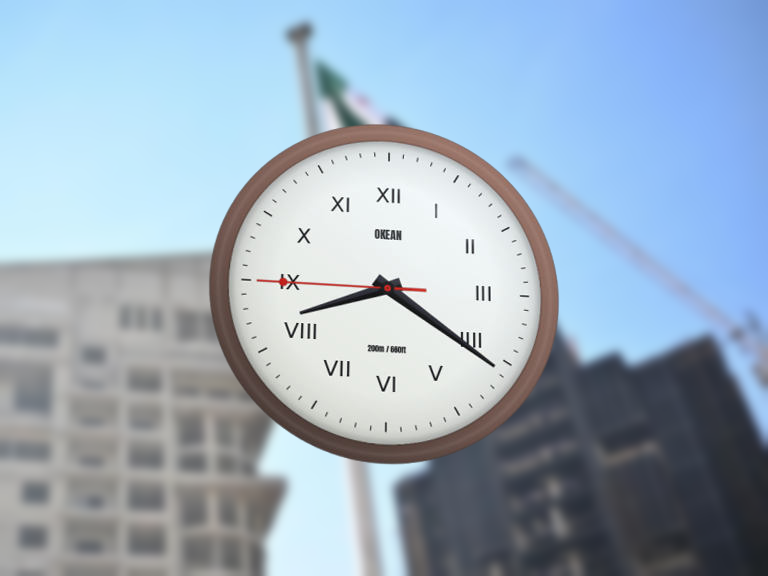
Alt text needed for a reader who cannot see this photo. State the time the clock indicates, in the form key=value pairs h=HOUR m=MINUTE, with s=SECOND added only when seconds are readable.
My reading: h=8 m=20 s=45
